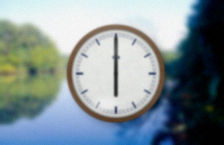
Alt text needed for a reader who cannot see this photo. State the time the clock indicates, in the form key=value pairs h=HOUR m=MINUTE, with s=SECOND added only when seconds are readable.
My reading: h=6 m=0
